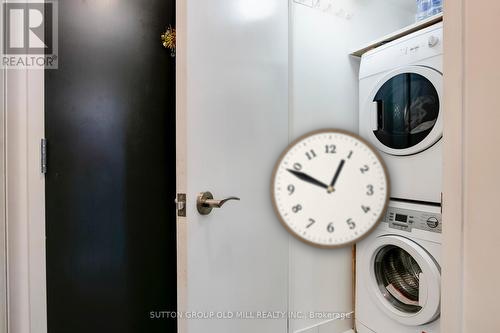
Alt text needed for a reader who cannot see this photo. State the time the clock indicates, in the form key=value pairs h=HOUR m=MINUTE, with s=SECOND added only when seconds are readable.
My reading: h=12 m=49
